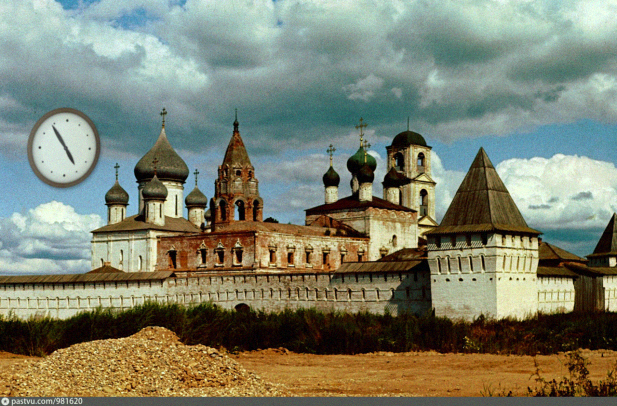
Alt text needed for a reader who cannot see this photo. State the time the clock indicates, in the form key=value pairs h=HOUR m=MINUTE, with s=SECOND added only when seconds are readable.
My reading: h=4 m=54
